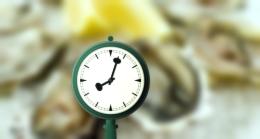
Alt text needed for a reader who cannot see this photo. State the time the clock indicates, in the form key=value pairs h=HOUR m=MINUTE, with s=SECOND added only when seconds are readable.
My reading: h=8 m=3
